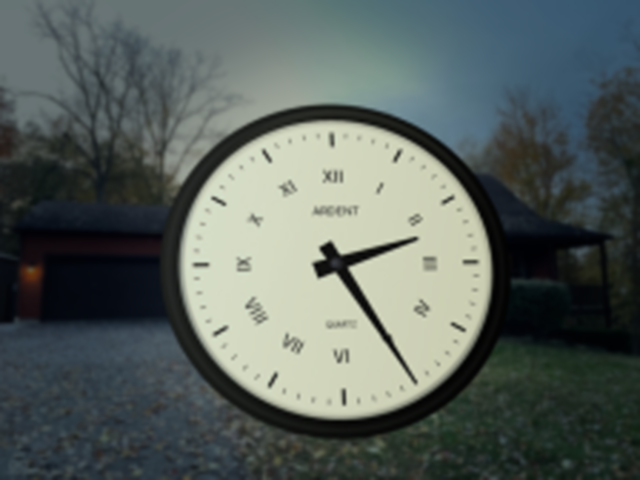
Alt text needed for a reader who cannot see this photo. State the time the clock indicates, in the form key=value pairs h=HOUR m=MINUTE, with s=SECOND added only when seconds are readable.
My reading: h=2 m=25
